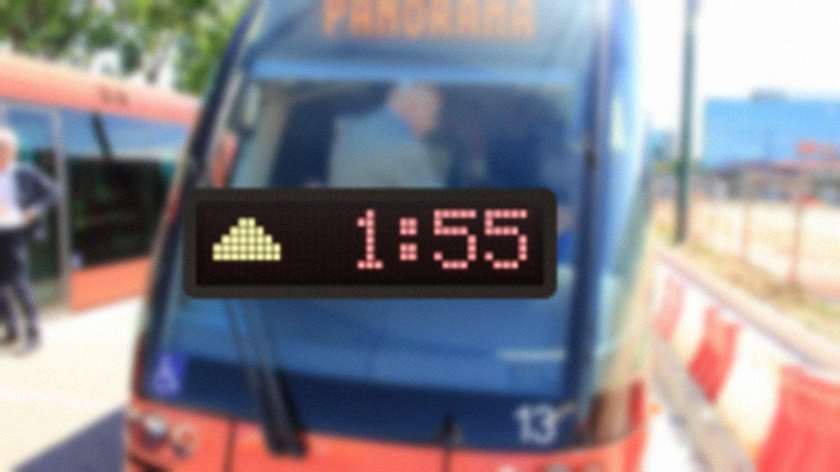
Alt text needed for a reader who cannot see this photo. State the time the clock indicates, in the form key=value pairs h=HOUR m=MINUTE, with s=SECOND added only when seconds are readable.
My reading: h=1 m=55
